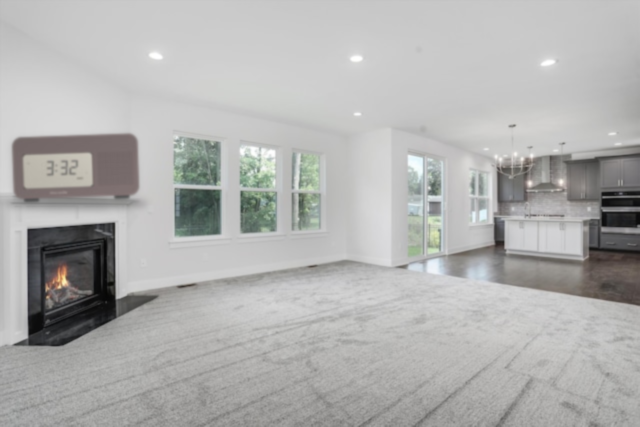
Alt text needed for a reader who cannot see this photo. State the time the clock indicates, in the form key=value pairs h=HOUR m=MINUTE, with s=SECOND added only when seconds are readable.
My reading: h=3 m=32
